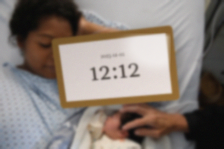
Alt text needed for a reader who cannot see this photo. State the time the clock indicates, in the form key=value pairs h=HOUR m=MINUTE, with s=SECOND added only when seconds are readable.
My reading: h=12 m=12
